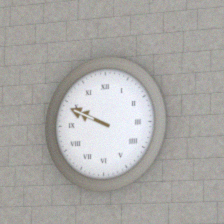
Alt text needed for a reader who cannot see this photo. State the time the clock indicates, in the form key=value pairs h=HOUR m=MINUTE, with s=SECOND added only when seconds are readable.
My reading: h=9 m=49
